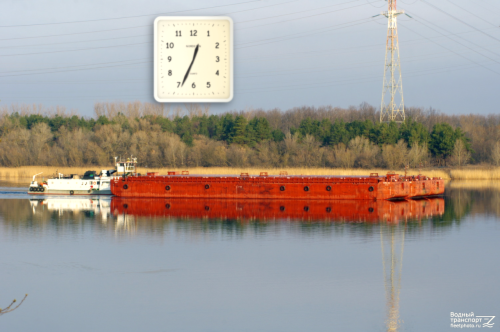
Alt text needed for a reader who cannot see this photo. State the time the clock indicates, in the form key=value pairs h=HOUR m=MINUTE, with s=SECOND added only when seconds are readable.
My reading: h=12 m=34
